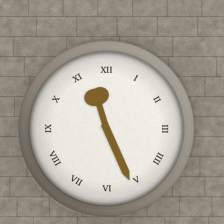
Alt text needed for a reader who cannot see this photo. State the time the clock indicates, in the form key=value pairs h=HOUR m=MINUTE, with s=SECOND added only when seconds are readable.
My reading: h=11 m=26
